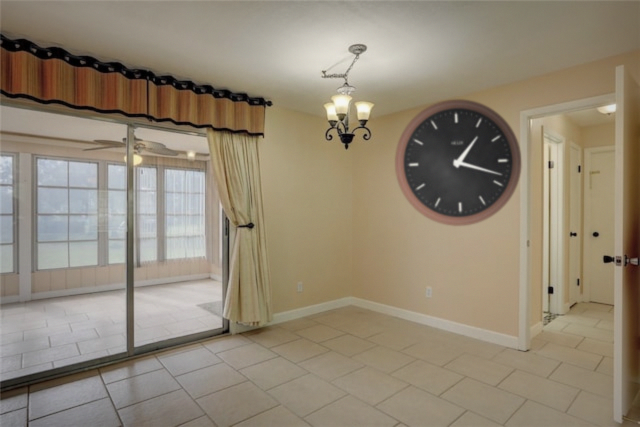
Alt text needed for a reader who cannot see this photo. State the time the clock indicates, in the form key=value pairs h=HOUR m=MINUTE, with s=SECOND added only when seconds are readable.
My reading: h=1 m=18
